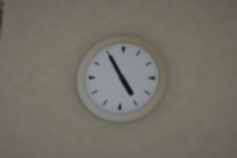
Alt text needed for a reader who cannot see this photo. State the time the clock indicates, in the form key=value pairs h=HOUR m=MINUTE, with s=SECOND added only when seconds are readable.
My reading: h=4 m=55
